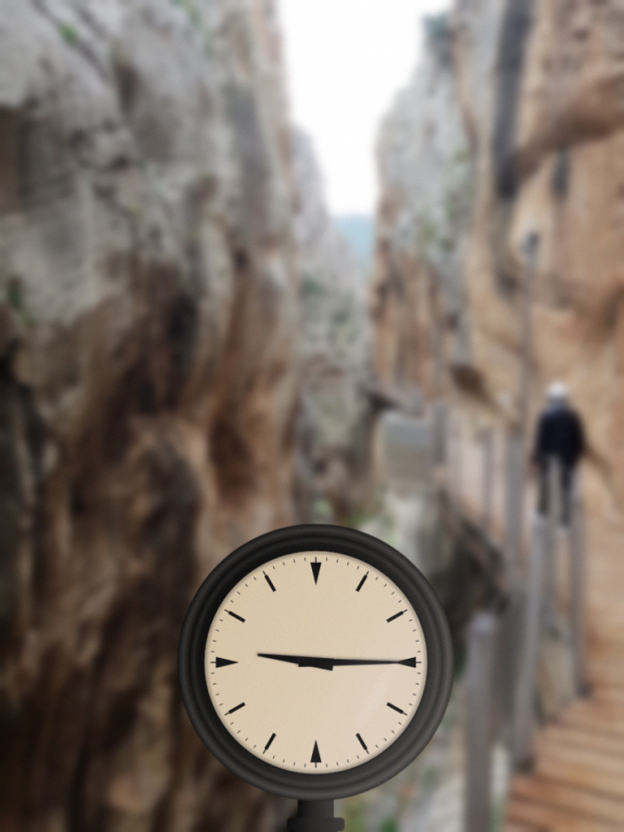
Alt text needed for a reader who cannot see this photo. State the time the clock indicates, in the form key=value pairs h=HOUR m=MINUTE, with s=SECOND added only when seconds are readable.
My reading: h=9 m=15
